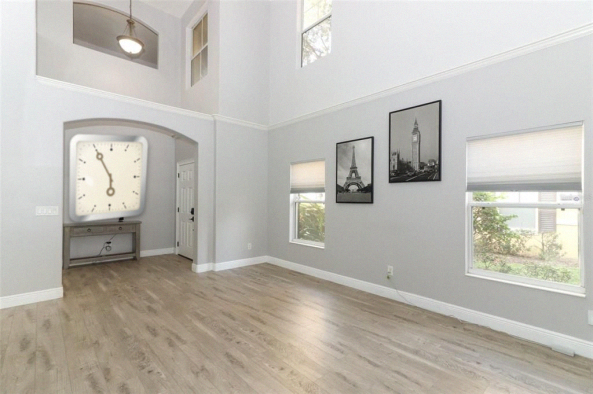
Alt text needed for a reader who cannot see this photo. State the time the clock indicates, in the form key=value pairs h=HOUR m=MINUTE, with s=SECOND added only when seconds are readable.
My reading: h=5 m=55
